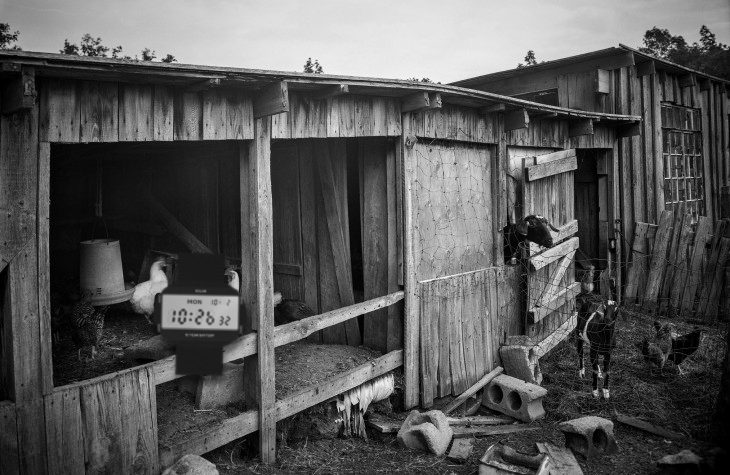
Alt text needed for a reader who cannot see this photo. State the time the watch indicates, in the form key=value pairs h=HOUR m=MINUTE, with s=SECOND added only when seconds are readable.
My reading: h=10 m=26 s=32
